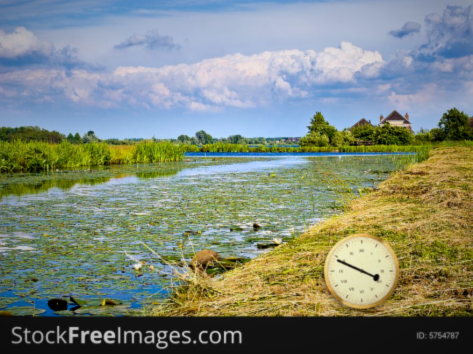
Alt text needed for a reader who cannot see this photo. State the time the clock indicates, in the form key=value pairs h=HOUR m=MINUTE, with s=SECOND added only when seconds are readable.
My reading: h=3 m=49
